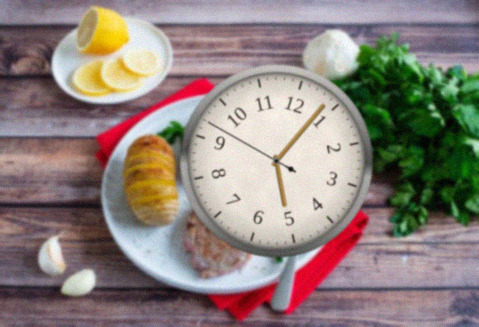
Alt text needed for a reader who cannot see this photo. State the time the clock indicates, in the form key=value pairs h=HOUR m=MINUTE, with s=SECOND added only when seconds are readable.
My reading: h=5 m=3 s=47
